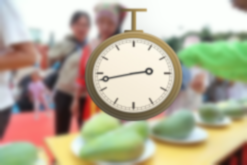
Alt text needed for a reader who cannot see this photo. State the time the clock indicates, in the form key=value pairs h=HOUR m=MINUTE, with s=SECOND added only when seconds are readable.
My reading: h=2 m=43
